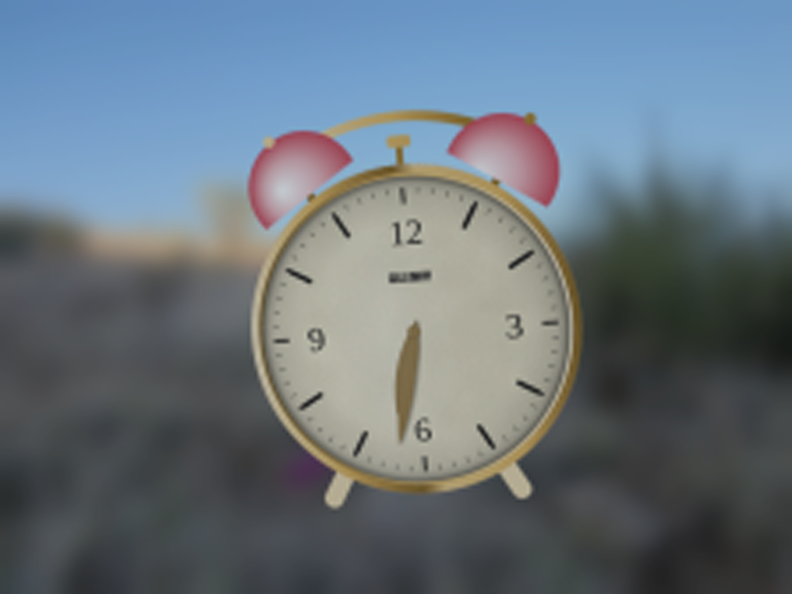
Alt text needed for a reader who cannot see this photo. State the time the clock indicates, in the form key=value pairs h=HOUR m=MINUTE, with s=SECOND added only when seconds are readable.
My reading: h=6 m=32
